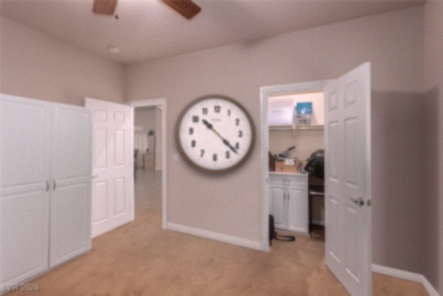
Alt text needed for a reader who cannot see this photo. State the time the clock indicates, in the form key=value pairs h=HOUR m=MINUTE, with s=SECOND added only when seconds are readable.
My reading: h=10 m=22
